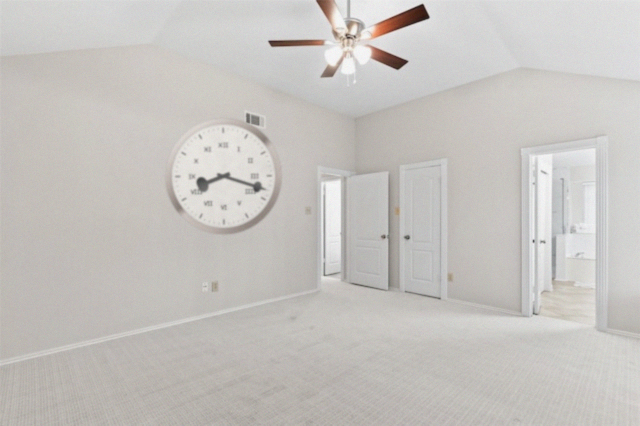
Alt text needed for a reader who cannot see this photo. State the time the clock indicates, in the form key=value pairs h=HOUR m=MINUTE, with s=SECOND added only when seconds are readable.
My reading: h=8 m=18
